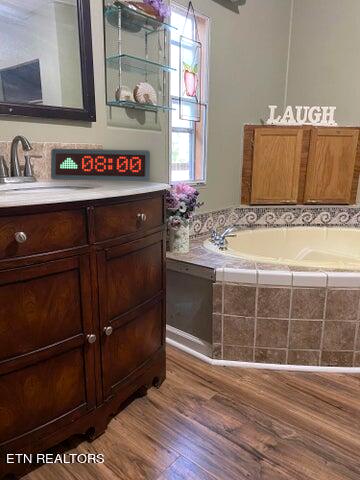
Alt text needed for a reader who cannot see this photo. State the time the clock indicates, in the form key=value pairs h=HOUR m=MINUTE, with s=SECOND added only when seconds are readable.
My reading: h=8 m=0
